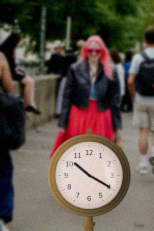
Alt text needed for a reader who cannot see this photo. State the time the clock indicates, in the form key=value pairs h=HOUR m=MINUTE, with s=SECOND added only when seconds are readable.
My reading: h=10 m=20
